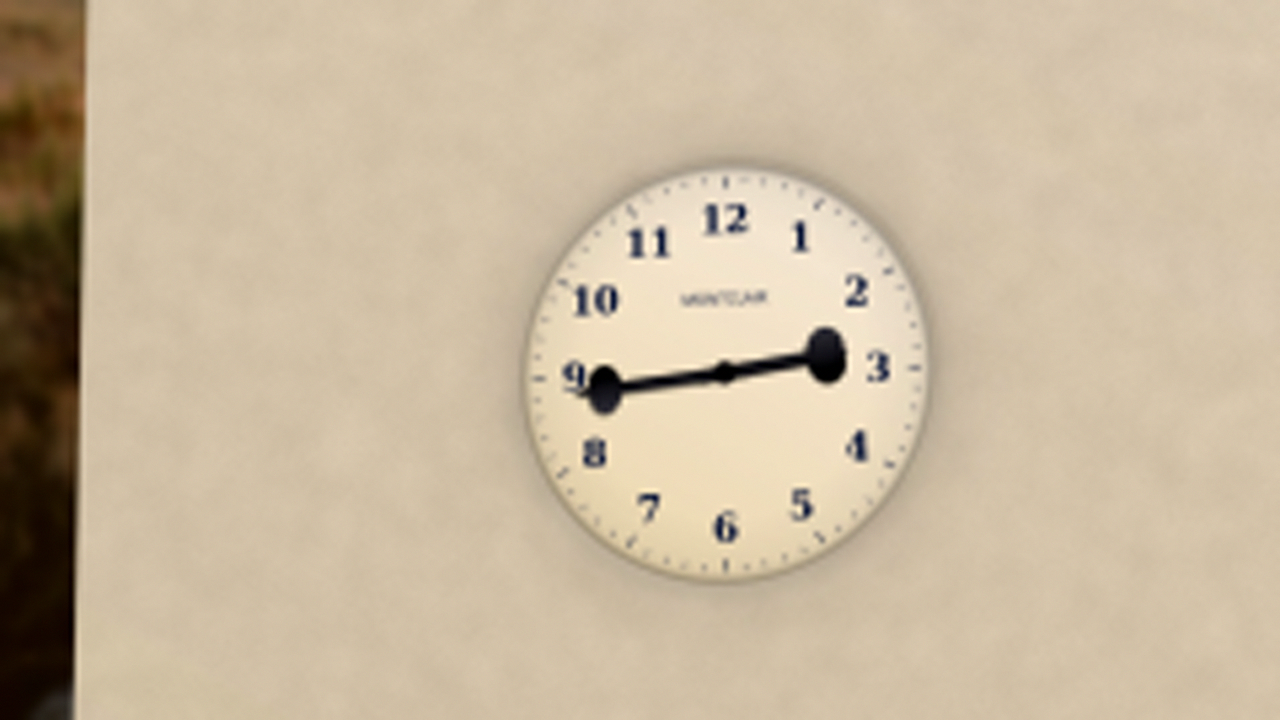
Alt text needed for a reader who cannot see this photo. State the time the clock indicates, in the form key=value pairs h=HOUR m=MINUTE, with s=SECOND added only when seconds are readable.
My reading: h=2 m=44
